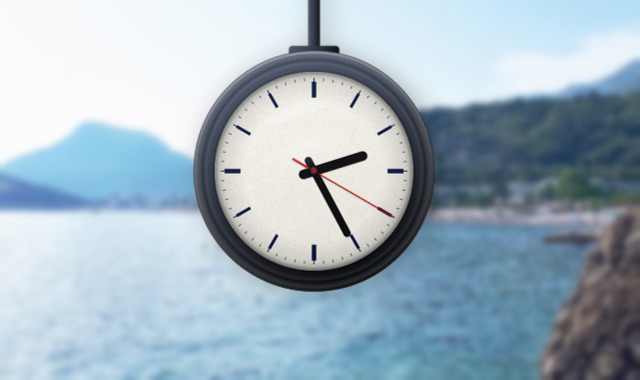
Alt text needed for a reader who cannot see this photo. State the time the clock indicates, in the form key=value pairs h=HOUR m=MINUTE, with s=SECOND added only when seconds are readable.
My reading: h=2 m=25 s=20
